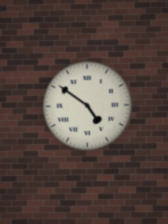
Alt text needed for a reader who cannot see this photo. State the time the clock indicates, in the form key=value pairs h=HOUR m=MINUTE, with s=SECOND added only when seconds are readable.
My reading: h=4 m=51
